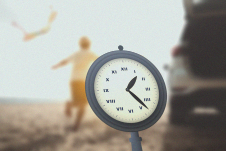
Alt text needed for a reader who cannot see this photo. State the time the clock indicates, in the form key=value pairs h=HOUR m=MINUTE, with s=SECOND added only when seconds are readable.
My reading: h=1 m=23
